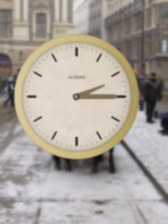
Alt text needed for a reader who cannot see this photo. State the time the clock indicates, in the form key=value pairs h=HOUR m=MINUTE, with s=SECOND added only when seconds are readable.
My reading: h=2 m=15
